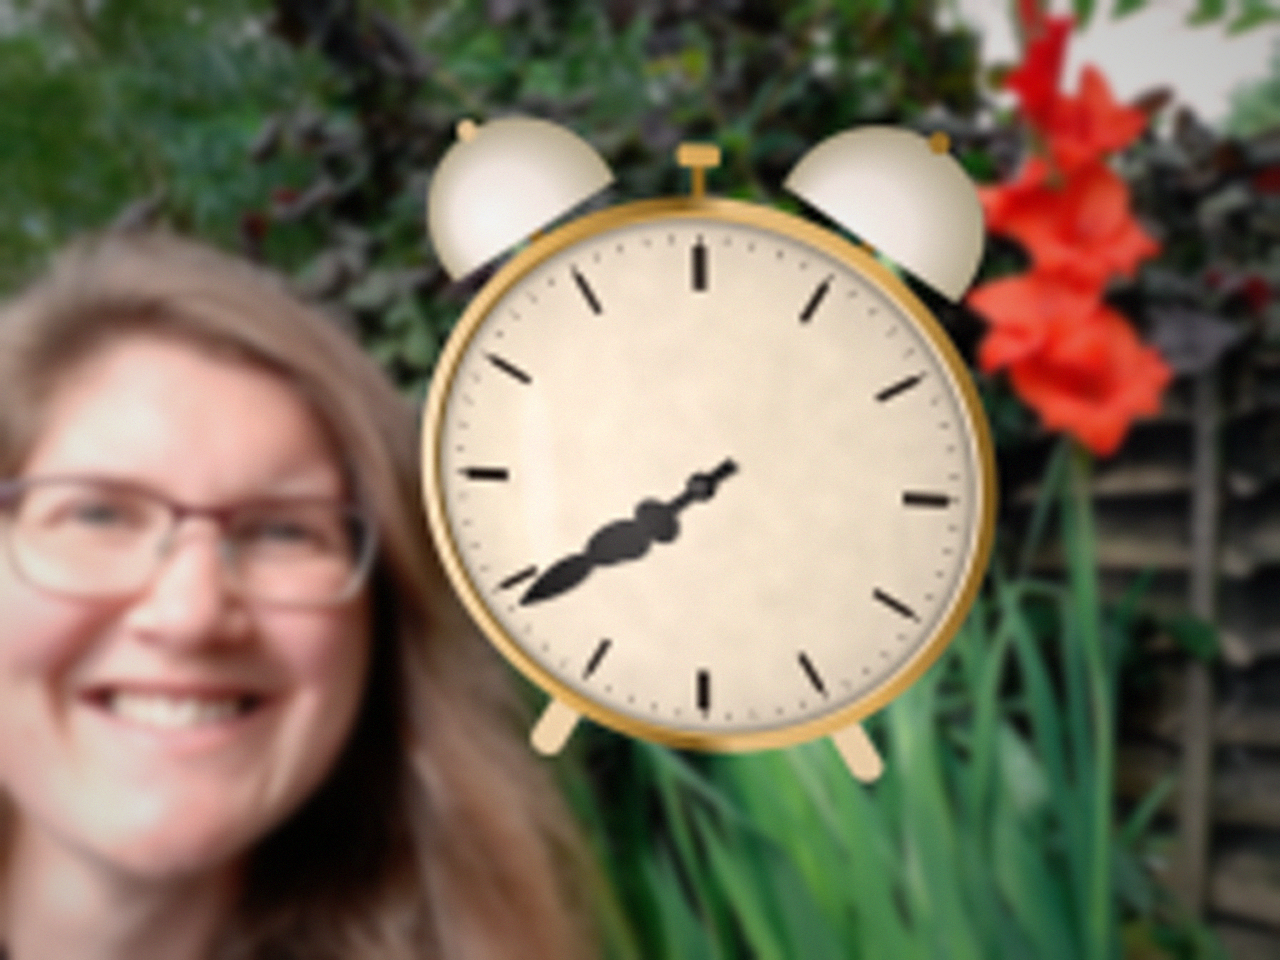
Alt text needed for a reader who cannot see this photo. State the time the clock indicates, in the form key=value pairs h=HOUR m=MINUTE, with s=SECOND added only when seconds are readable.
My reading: h=7 m=39
